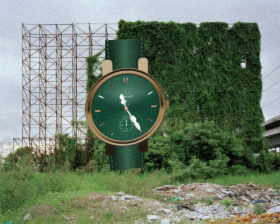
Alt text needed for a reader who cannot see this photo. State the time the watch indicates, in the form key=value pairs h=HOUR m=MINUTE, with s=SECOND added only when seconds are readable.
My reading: h=11 m=25
